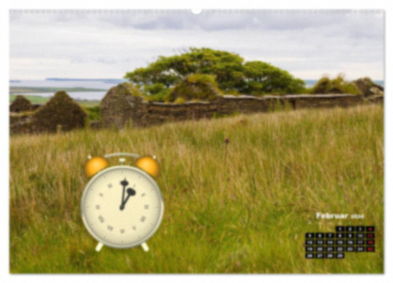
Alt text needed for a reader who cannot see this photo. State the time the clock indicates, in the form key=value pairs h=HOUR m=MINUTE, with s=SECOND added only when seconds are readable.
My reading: h=1 m=1
